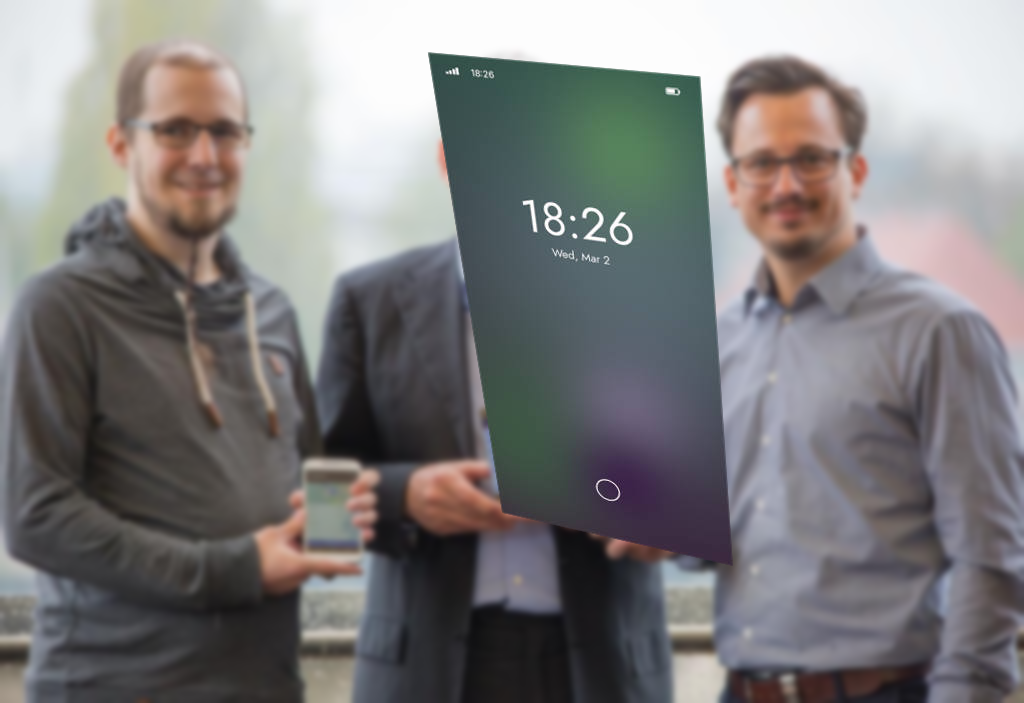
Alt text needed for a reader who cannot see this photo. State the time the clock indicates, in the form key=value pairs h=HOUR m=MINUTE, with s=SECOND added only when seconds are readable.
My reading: h=18 m=26
